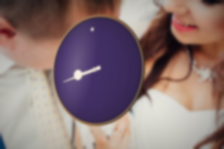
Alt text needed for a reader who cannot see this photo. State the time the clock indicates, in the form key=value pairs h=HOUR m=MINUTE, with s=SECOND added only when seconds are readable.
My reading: h=8 m=43
